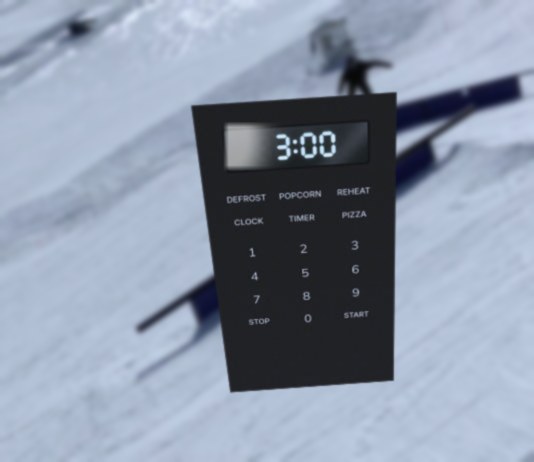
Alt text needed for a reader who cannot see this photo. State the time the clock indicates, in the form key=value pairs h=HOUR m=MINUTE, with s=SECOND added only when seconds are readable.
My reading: h=3 m=0
